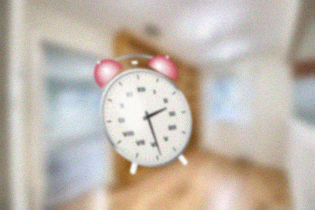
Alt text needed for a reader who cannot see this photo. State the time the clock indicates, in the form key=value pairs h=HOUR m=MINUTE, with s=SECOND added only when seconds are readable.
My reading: h=2 m=29
